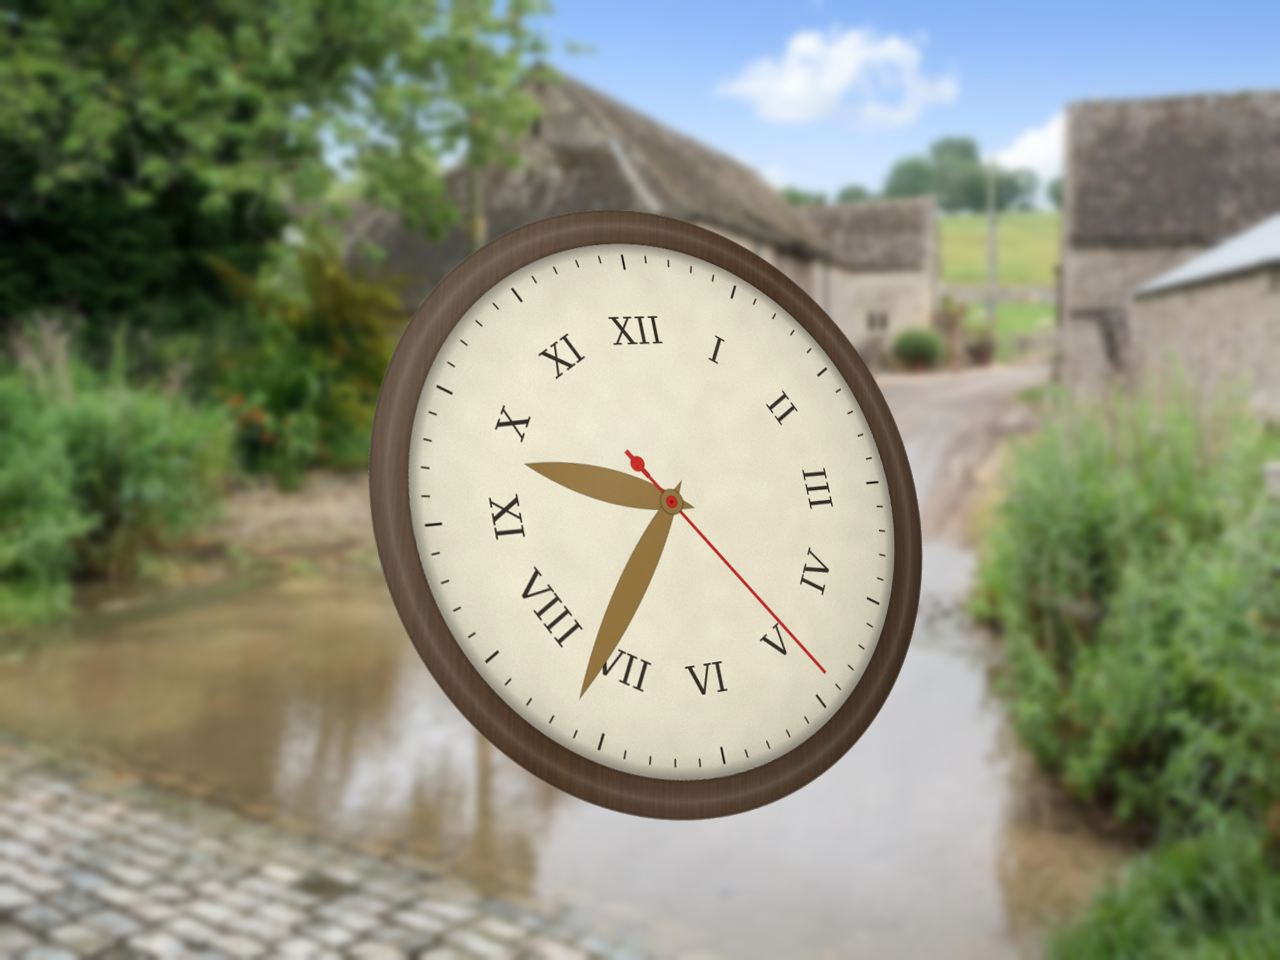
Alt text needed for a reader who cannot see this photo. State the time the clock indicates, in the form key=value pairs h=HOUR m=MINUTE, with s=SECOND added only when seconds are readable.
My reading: h=9 m=36 s=24
